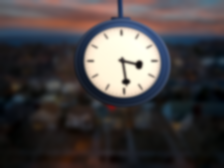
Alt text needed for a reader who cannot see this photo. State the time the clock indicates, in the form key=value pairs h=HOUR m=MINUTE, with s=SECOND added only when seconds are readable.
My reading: h=3 m=29
